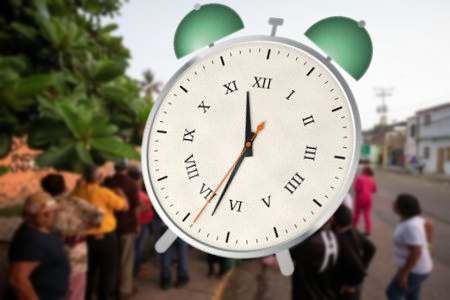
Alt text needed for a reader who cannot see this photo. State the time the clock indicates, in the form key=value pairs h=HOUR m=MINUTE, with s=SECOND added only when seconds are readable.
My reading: h=11 m=32 s=34
